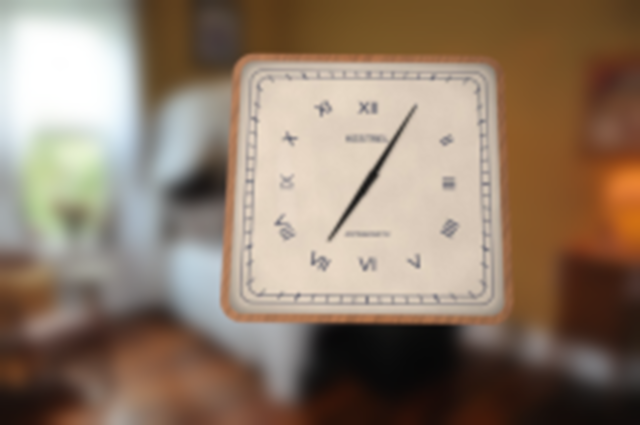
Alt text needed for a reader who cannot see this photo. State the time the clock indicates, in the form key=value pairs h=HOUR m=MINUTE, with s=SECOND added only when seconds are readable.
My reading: h=7 m=5
